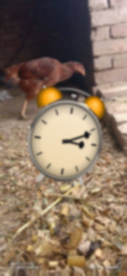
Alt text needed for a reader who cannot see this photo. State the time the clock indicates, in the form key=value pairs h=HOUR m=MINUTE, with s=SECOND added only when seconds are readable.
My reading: h=3 m=11
